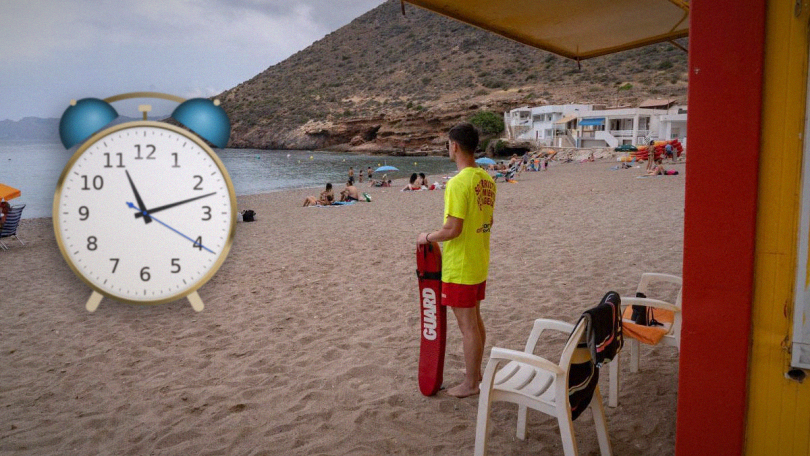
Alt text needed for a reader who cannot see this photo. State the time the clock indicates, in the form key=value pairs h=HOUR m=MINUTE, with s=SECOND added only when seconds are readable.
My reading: h=11 m=12 s=20
